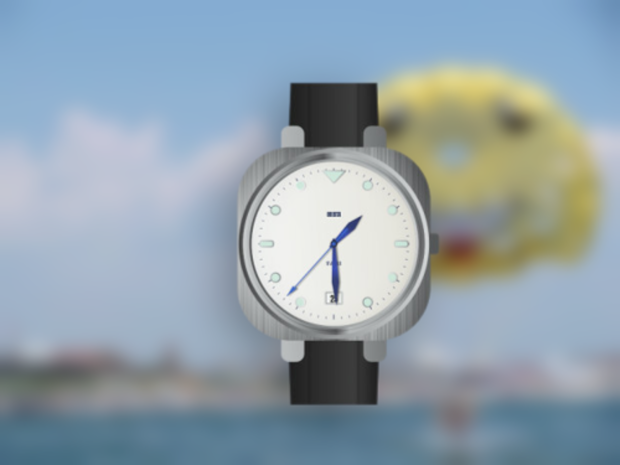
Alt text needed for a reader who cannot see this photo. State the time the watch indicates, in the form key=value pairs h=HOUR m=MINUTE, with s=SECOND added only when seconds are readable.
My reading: h=1 m=29 s=37
